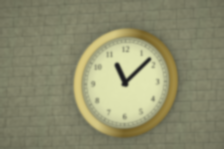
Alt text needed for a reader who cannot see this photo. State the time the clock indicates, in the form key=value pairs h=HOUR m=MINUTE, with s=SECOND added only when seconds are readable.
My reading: h=11 m=8
